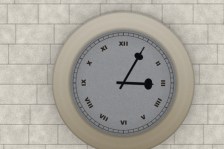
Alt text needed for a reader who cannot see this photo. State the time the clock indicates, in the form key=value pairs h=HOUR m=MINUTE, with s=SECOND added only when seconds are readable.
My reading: h=3 m=5
